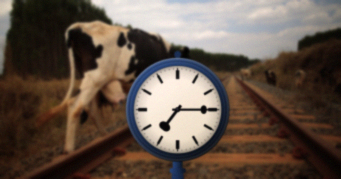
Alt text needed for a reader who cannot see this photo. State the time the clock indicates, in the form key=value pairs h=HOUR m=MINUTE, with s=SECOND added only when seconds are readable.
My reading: h=7 m=15
